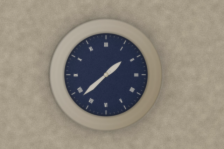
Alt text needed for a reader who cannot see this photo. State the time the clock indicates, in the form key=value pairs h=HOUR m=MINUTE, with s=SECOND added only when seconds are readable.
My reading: h=1 m=38
